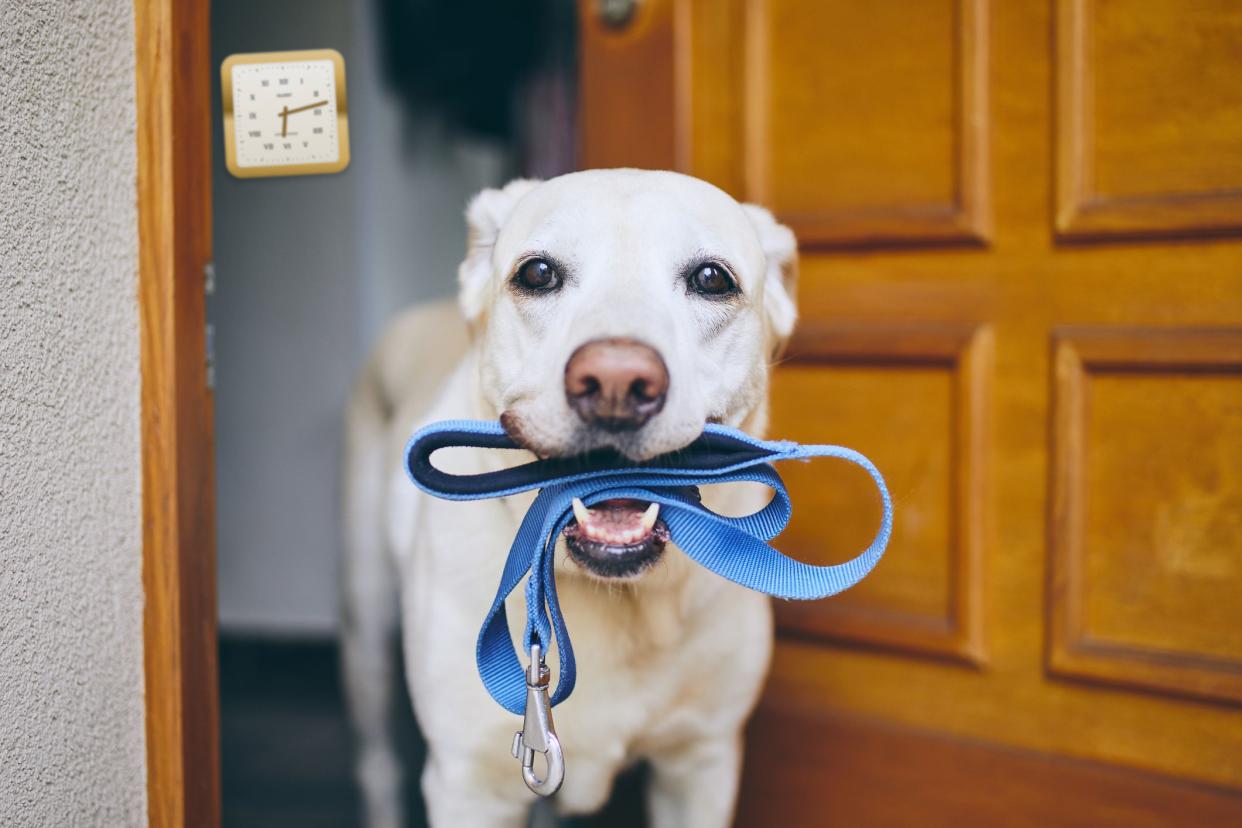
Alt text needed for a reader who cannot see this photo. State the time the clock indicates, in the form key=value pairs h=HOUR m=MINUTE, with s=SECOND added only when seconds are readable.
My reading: h=6 m=13
